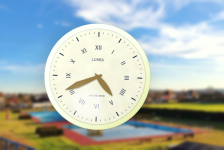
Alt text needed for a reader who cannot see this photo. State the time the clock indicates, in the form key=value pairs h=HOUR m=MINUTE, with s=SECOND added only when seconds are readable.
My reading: h=4 m=41
